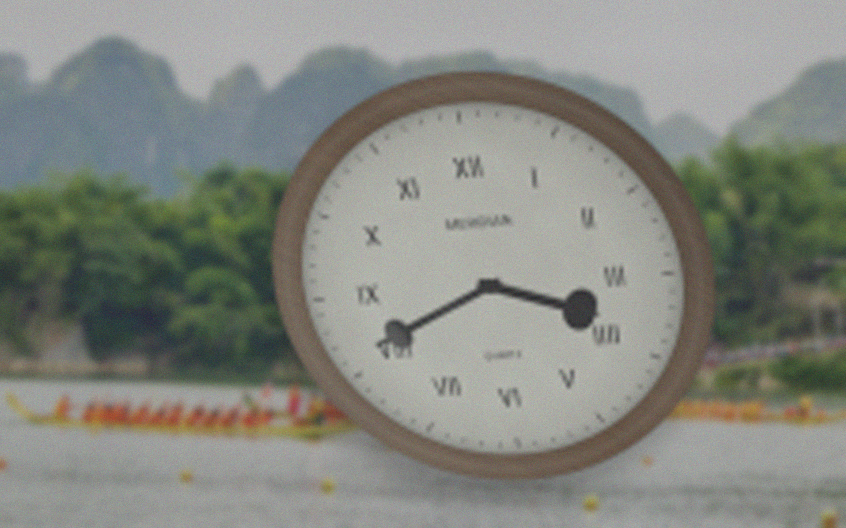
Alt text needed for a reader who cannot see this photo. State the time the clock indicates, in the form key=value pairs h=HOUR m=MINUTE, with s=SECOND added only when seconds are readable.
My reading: h=3 m=41
